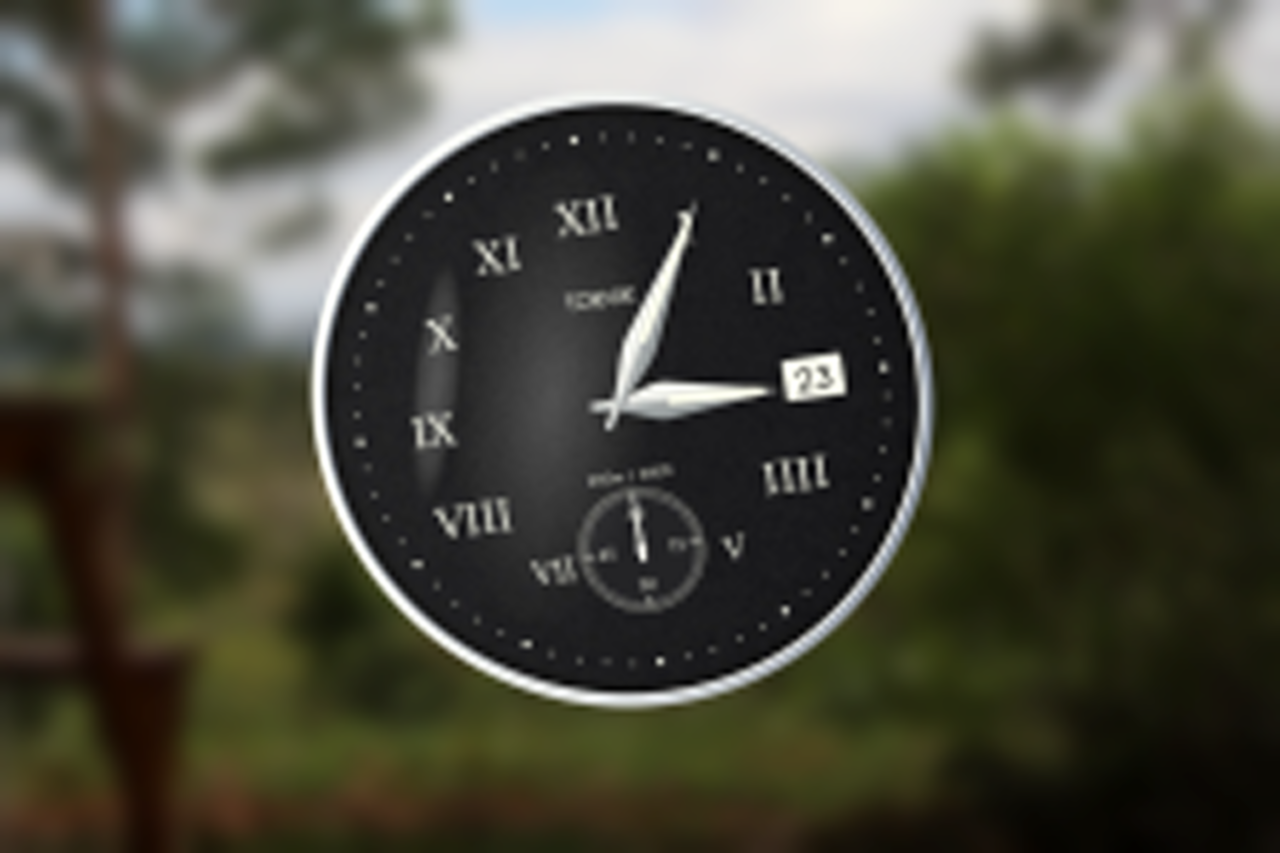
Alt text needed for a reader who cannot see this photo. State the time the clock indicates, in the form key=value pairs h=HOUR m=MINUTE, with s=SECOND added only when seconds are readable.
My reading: h=3 m=5
